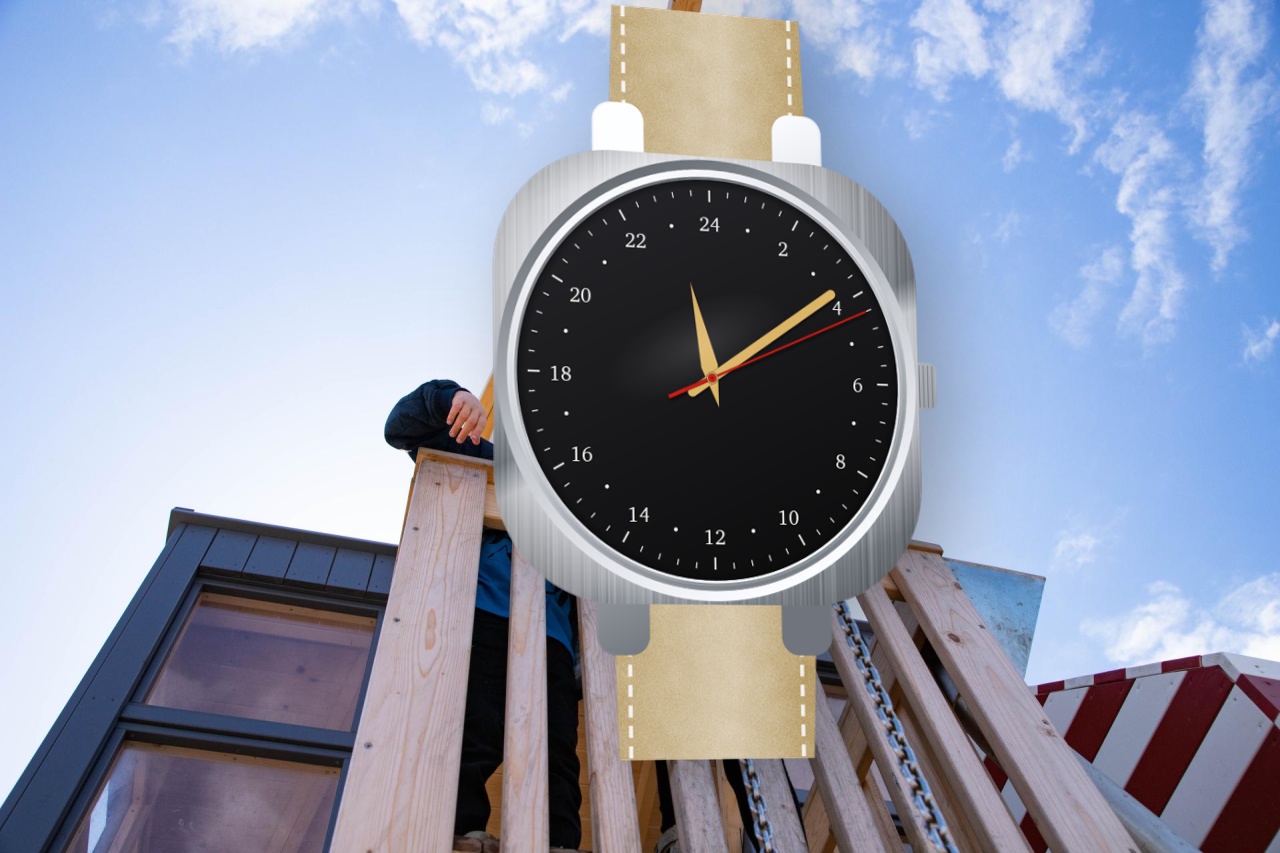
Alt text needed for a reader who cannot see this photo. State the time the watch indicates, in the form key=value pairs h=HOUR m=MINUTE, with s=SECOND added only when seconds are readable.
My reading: h=23 m=9 s=11
